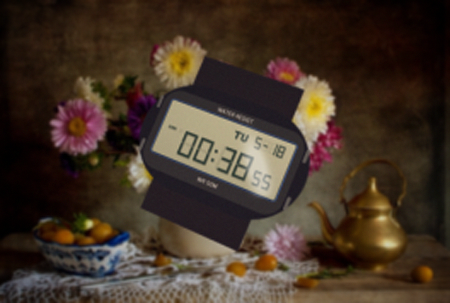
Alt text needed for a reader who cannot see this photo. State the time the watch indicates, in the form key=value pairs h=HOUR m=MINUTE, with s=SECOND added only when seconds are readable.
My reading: h=0 m=38 s=55
